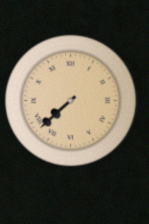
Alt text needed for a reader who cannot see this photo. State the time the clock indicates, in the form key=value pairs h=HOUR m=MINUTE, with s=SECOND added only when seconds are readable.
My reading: h=7 m=38
